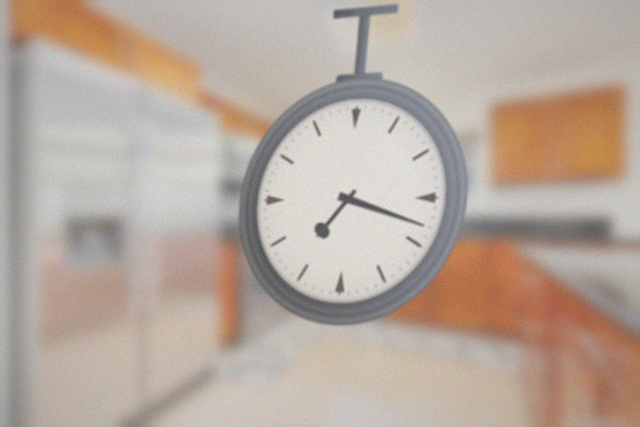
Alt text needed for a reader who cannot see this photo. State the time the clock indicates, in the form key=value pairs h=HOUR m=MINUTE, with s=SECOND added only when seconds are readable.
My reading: h=7 m=18
